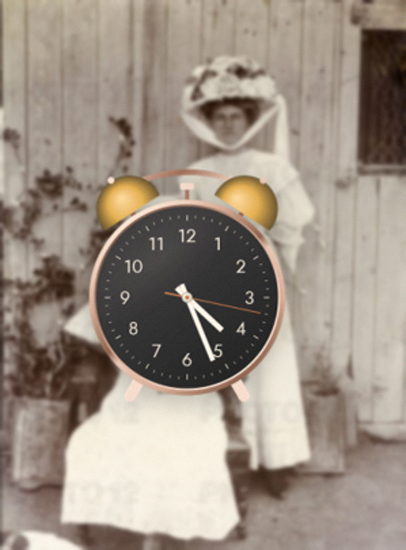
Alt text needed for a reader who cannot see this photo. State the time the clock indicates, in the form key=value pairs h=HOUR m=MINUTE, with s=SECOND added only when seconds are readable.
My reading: h=4 m=26 s=17
